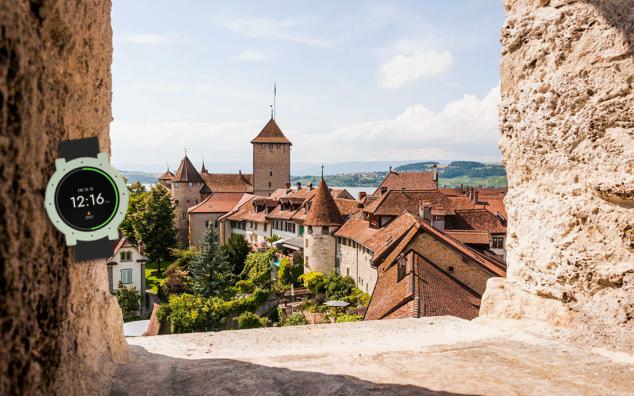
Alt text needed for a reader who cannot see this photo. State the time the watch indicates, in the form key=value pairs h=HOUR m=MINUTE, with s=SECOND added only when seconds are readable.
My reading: h=12 m=16
